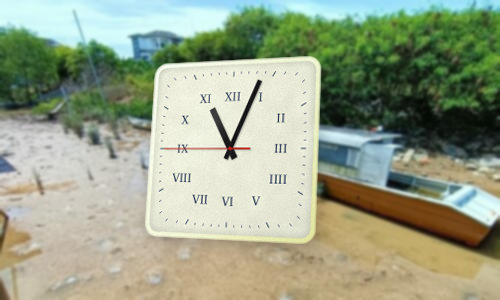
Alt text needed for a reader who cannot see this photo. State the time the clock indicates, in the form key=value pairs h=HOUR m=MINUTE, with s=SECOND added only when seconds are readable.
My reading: h=11 m=3 s=45
